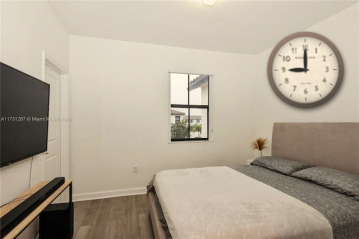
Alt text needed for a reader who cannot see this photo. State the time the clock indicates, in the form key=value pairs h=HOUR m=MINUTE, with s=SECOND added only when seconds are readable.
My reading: h=9 m=0
